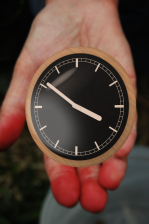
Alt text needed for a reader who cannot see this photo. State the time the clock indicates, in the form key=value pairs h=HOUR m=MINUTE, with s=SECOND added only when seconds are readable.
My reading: h=3 m=51
